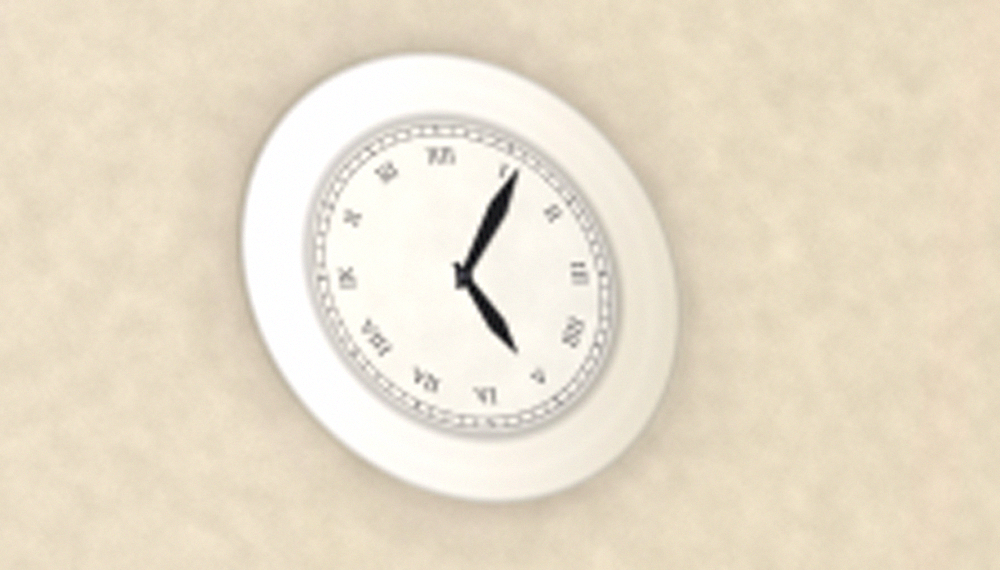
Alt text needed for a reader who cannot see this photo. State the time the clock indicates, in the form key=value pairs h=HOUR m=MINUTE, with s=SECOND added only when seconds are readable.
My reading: h=5 m=6
